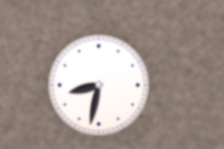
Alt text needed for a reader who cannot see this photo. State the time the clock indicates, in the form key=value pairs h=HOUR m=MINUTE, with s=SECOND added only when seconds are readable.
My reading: h=8 m=32
